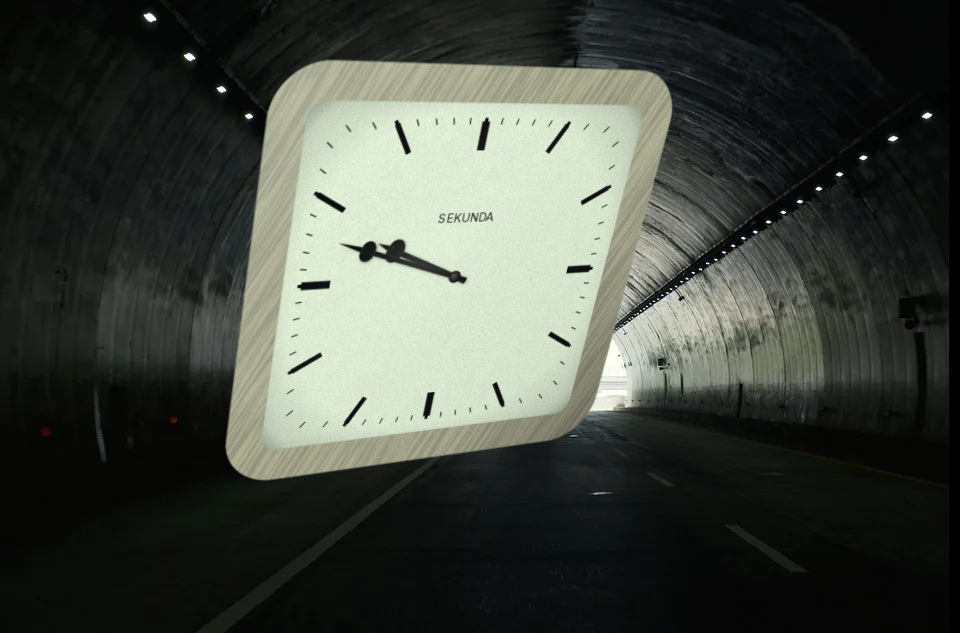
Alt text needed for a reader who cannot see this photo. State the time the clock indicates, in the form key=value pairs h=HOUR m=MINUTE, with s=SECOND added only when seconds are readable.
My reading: h=9 m=48
